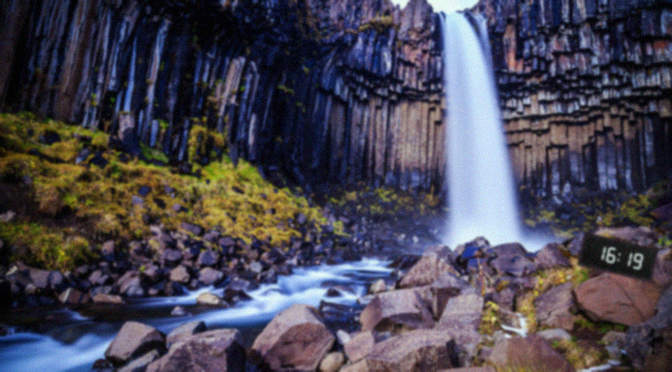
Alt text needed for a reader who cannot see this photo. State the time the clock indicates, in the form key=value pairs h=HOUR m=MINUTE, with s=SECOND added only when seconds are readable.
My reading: h=16 m=19
